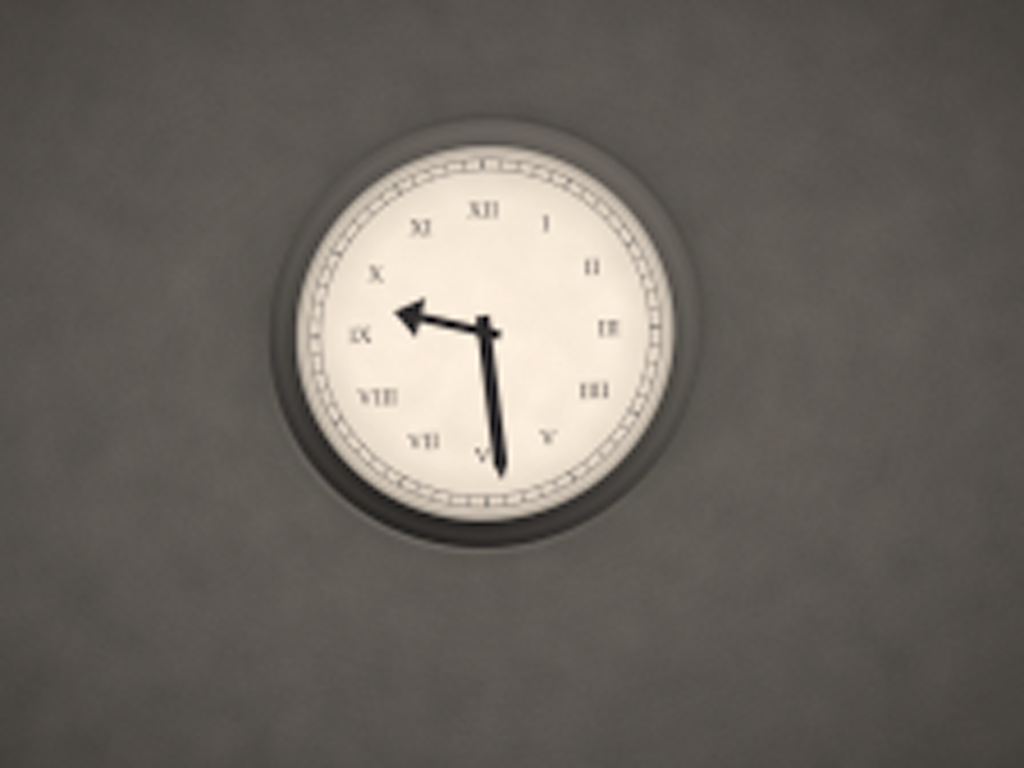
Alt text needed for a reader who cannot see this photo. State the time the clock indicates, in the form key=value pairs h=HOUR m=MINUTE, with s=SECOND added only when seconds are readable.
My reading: h=9 m=29
